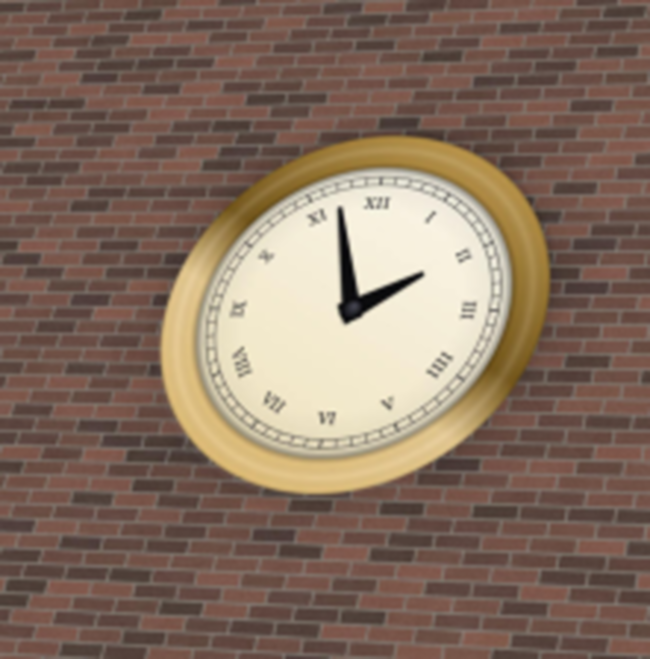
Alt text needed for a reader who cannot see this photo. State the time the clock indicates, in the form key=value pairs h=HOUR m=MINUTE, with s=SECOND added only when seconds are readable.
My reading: h=1 m=57
